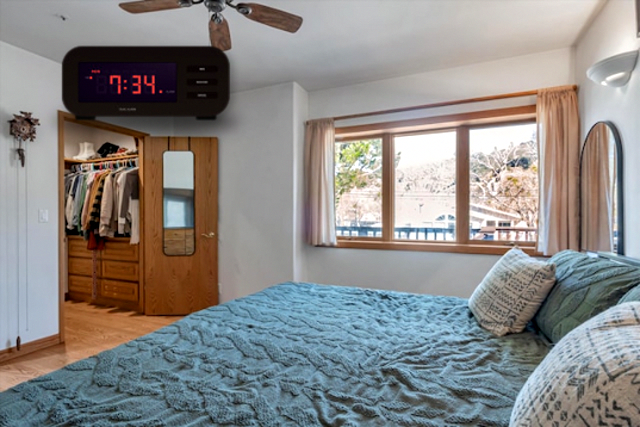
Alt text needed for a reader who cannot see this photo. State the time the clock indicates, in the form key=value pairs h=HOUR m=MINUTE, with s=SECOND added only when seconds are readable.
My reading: h=7 m=34
